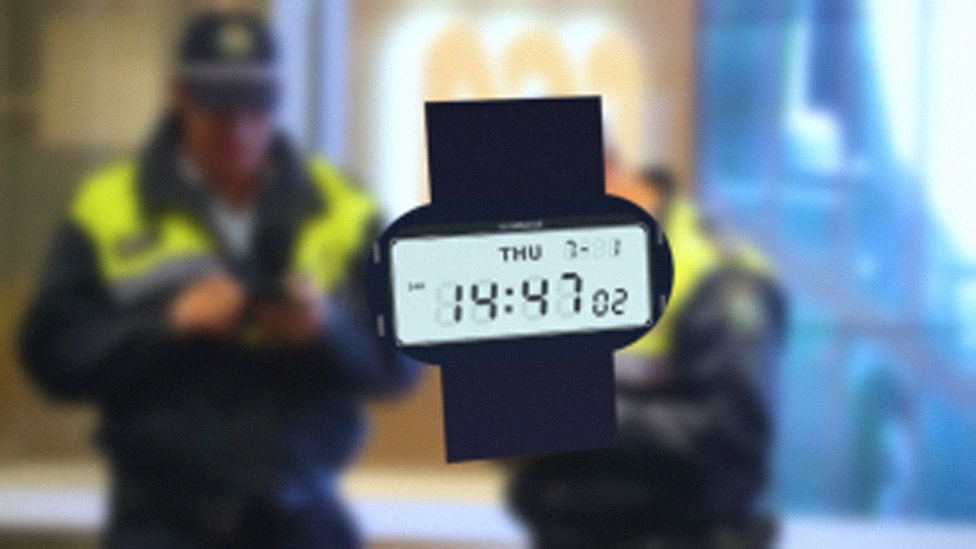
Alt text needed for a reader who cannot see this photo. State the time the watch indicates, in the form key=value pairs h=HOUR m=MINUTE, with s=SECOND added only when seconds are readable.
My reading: h=14 m=47 s=2
